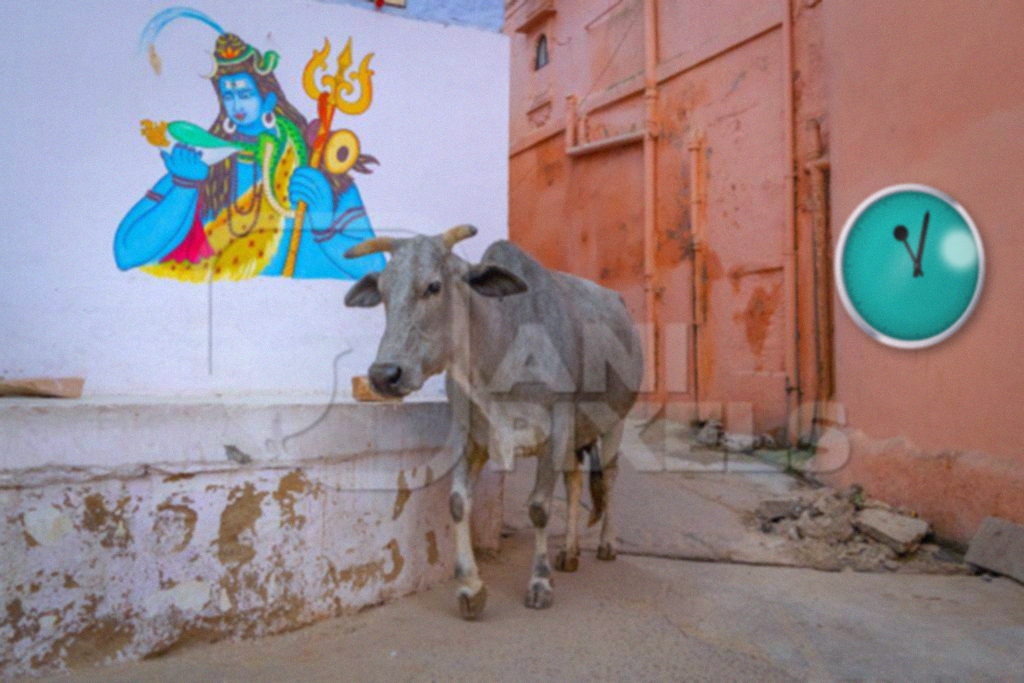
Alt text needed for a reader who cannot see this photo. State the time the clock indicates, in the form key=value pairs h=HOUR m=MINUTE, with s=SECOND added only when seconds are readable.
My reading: h=11 m=2
